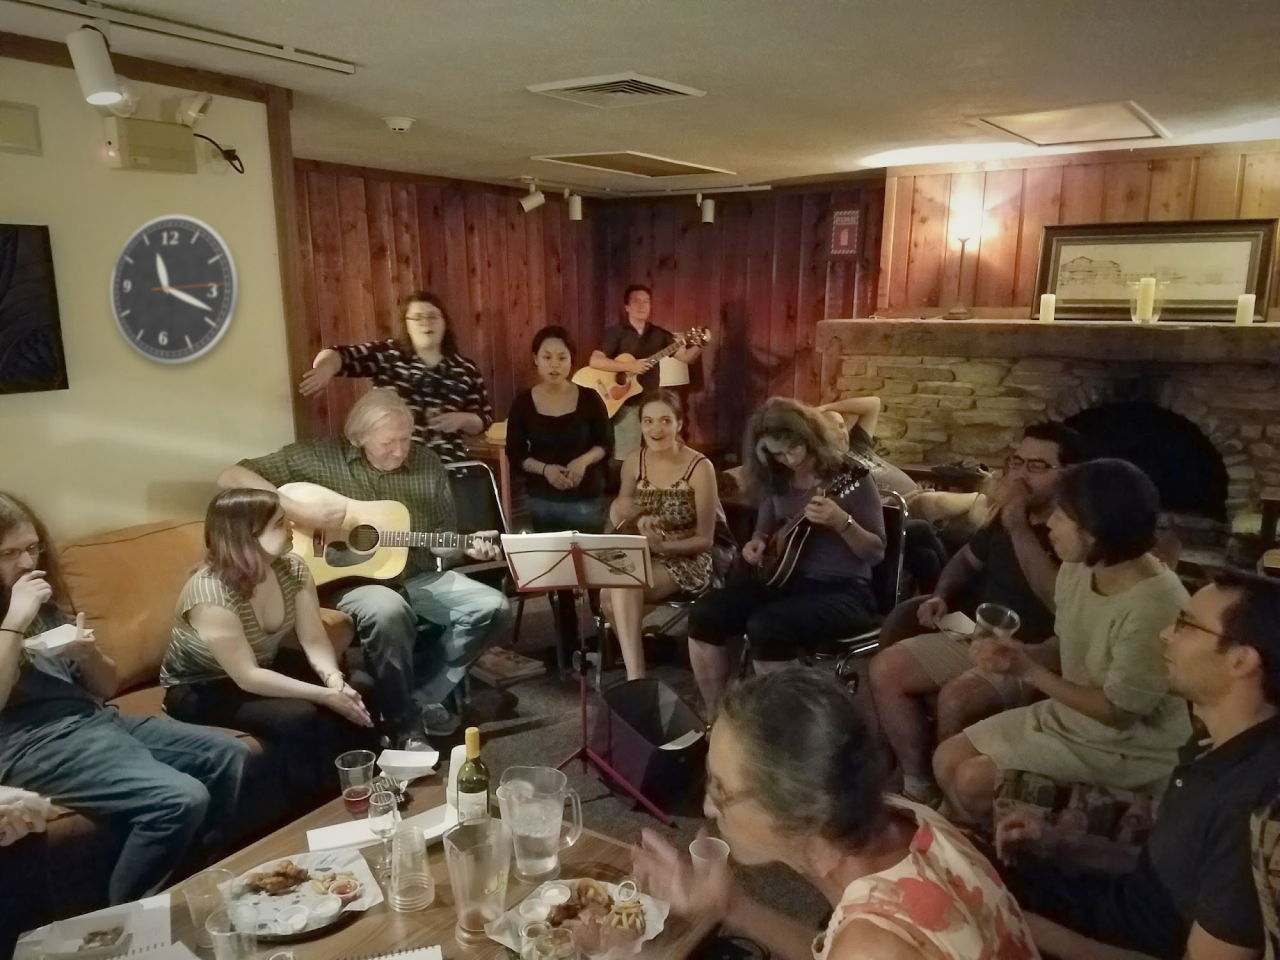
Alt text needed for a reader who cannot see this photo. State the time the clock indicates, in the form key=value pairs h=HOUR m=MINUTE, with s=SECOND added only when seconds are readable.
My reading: h=11 m=18 s=14
